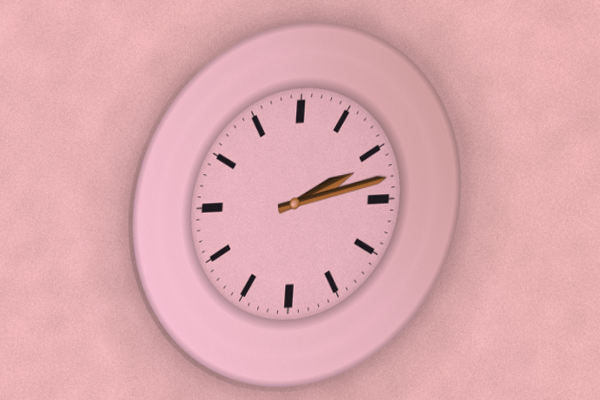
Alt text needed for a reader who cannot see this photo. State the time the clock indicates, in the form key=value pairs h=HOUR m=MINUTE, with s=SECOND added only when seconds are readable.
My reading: h=2 m=13
